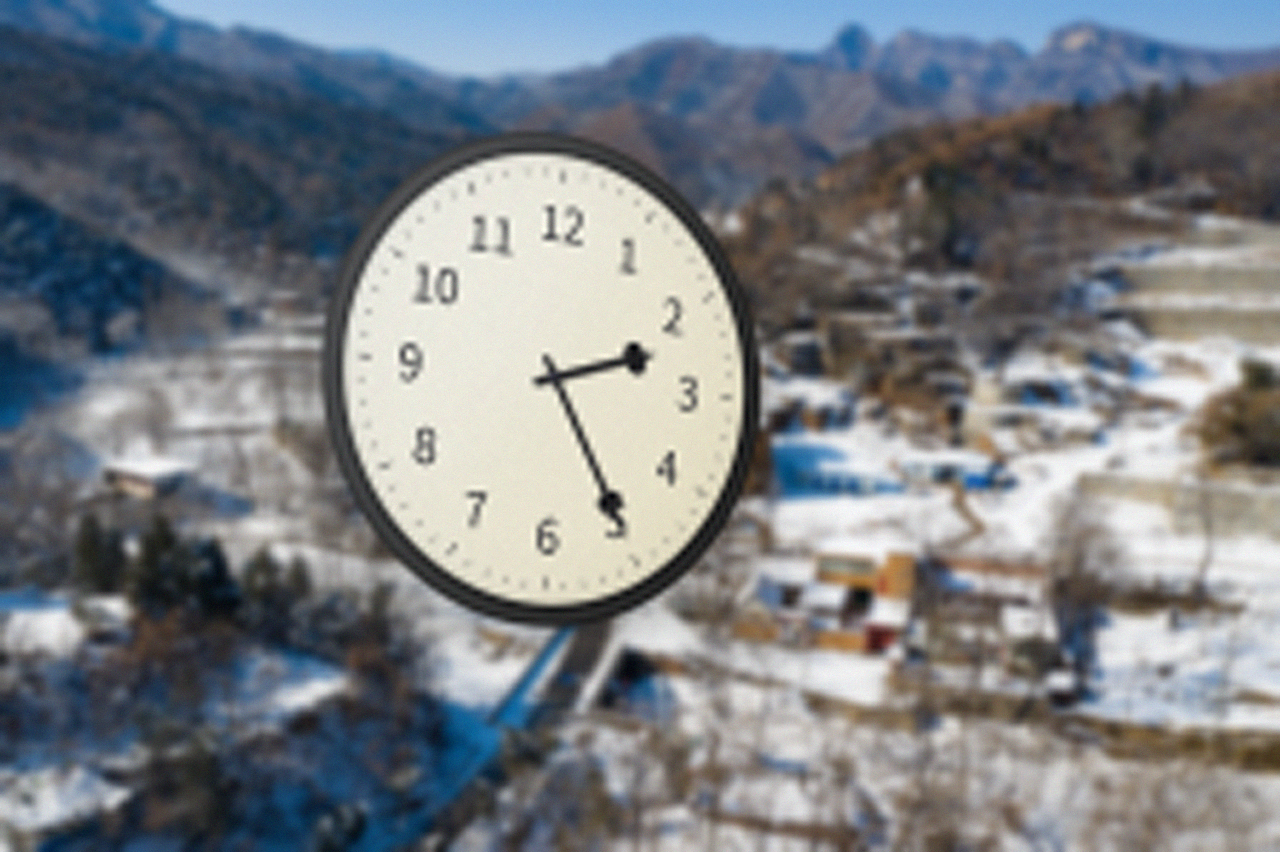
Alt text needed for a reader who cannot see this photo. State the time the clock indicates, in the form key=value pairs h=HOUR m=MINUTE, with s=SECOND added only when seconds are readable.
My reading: h=2 m=25
